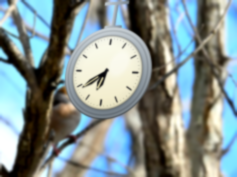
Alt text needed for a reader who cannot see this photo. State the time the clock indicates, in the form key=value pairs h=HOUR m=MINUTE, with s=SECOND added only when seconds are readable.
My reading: h=6 m=39
